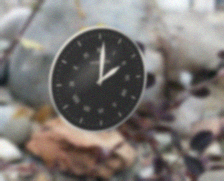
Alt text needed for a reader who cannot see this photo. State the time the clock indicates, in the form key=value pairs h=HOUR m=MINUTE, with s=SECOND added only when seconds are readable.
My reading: h=2 m=1
